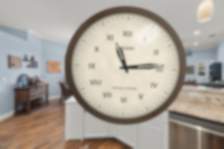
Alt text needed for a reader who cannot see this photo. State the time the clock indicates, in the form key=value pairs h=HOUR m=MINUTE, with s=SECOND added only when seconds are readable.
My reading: h=11 m=14
